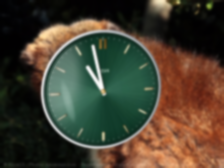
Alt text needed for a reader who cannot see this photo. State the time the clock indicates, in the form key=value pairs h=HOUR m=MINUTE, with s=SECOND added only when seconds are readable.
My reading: h=10 m=58
